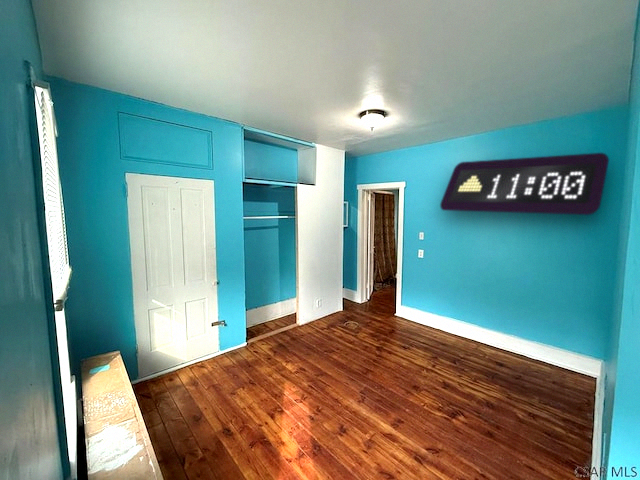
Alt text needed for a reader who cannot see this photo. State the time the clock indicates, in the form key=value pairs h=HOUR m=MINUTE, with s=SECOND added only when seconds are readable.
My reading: h=11 m=0
